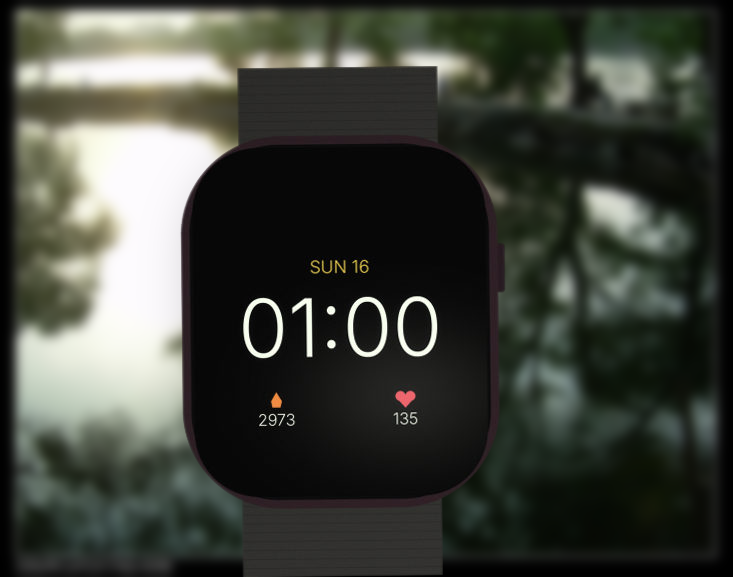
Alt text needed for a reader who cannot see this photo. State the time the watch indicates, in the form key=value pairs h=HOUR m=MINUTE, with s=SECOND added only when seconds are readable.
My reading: h=1 m=0
